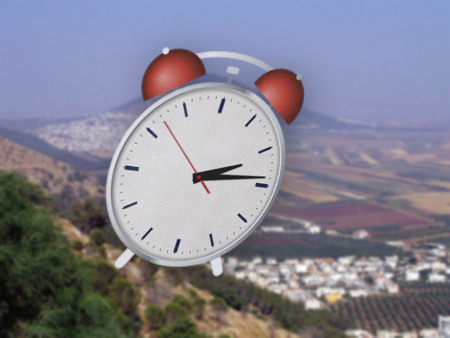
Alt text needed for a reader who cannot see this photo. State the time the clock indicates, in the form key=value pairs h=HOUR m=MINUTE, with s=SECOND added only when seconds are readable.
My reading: h=2 m=13 s=52
